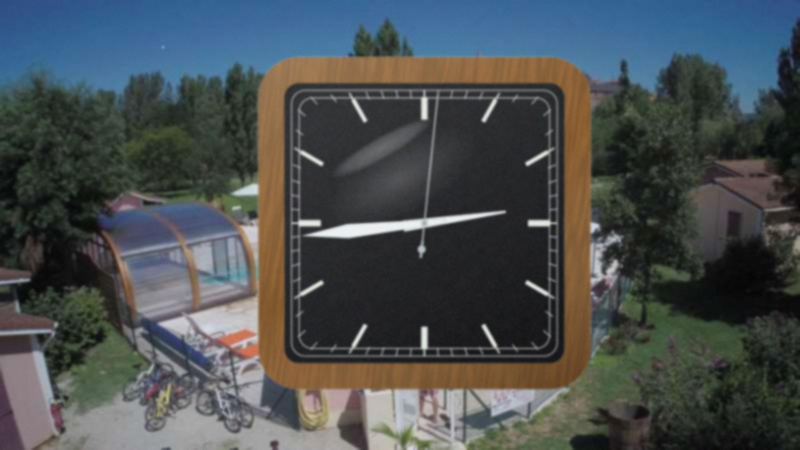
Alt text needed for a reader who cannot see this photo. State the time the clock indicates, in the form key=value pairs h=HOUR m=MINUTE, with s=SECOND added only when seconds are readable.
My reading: h=2 m=44 s=1
